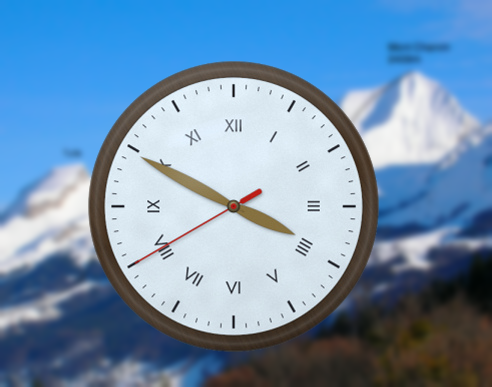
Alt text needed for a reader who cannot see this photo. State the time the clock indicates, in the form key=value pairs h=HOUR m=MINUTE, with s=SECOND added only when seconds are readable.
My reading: h=3 m=49 s=40
